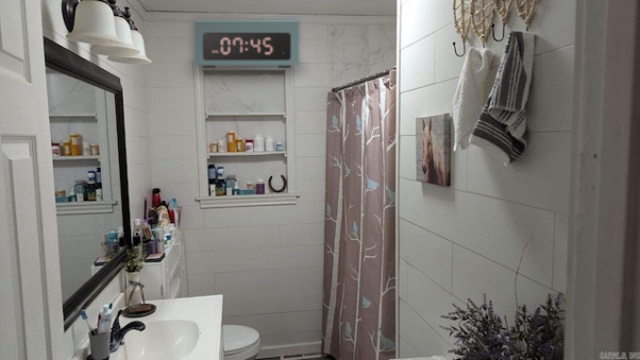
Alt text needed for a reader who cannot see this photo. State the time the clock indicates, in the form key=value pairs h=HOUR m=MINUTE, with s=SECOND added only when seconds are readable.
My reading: h=7 m=45
